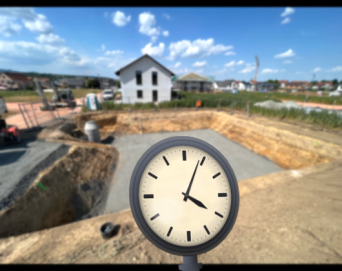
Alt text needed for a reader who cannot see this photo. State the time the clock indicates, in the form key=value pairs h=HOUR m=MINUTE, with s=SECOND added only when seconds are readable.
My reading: h=4 m=4
